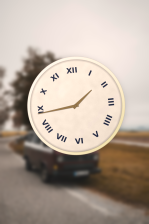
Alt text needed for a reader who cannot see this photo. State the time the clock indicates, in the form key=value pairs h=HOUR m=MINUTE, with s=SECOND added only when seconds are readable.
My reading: h=1 m=44
